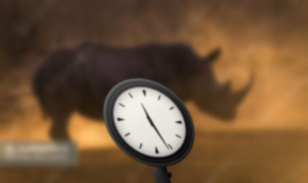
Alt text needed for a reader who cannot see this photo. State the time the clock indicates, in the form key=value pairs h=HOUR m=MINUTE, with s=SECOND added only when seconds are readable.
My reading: h=11 m=26
